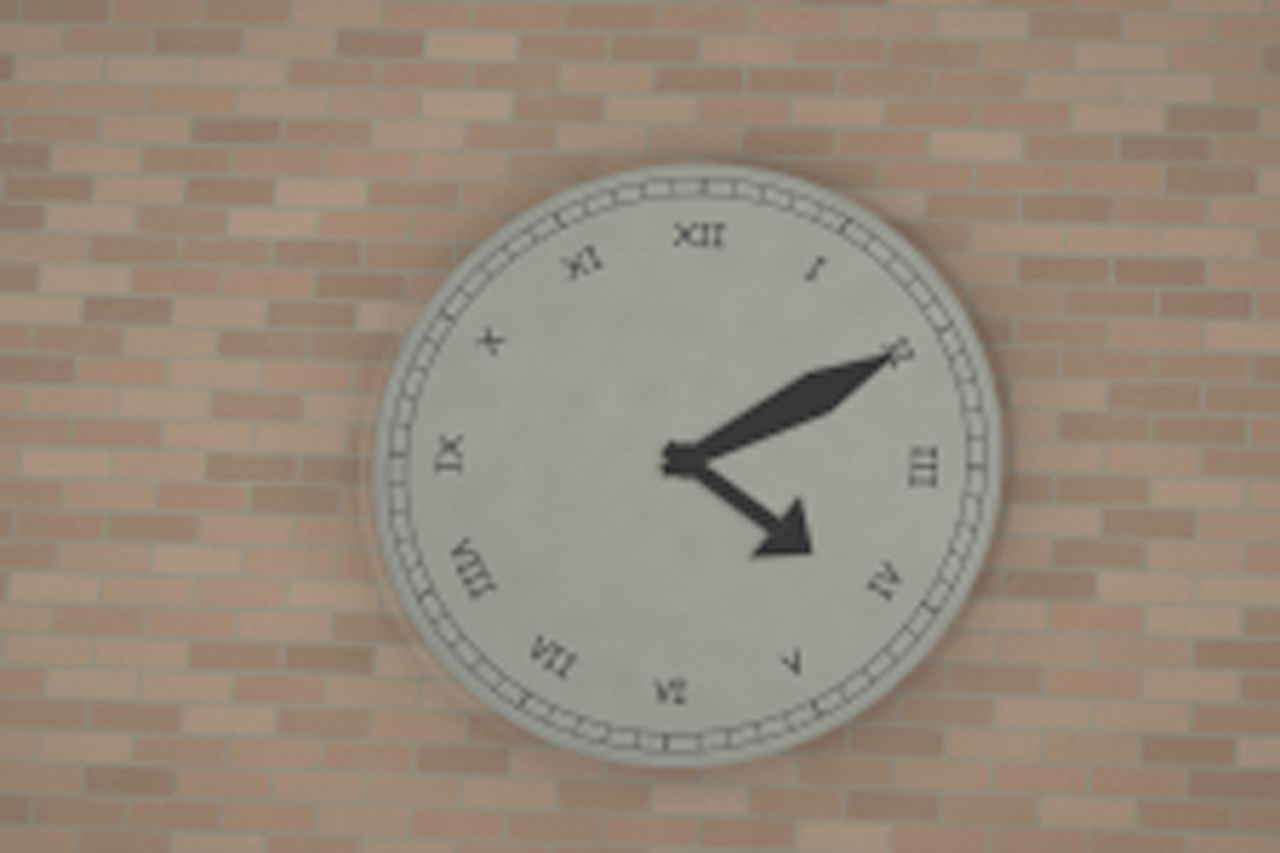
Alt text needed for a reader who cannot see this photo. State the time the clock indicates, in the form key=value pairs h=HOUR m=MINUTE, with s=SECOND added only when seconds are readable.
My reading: h=4 m=10
